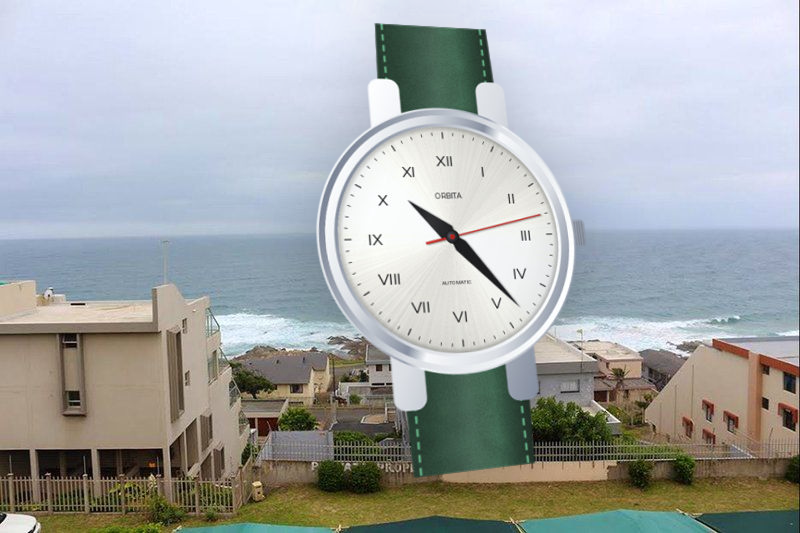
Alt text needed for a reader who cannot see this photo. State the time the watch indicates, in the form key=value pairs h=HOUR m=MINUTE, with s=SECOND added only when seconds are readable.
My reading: h=10 m=23 s=13
